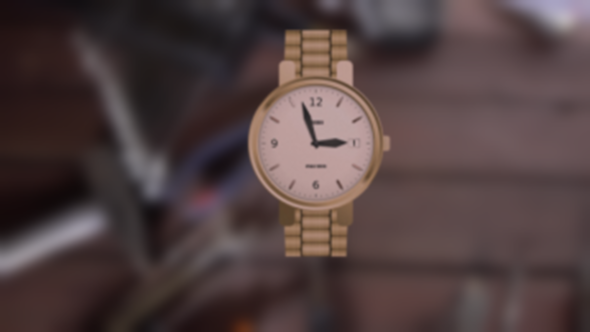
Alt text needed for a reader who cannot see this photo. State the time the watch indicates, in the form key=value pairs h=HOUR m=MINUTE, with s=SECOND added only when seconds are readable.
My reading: h=2 m=57
